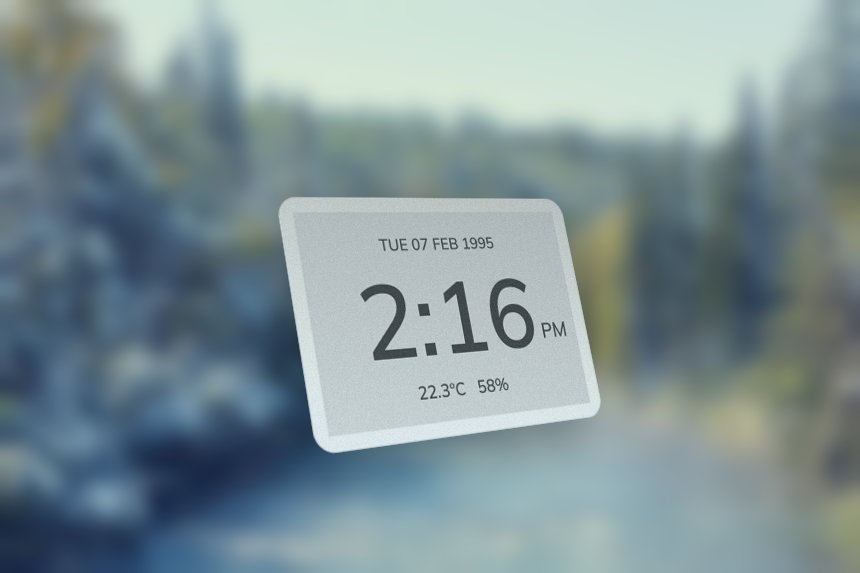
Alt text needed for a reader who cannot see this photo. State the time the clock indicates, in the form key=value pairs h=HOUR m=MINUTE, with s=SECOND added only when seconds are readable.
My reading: h=2 m=16
